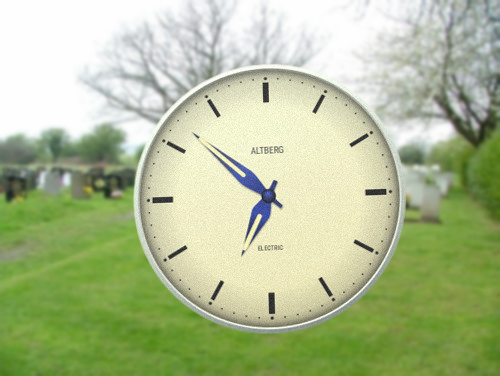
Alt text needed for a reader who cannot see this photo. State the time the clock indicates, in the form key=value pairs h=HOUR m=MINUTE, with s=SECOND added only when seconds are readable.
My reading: h=6 m=52
